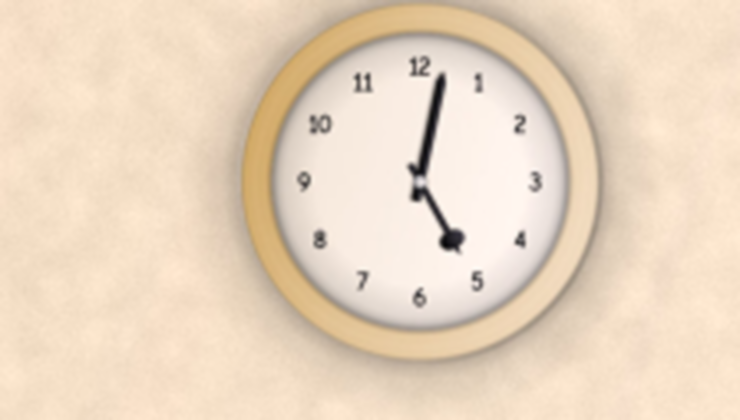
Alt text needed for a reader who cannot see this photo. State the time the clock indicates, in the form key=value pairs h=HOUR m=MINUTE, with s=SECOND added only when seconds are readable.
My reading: h=5 m=2
